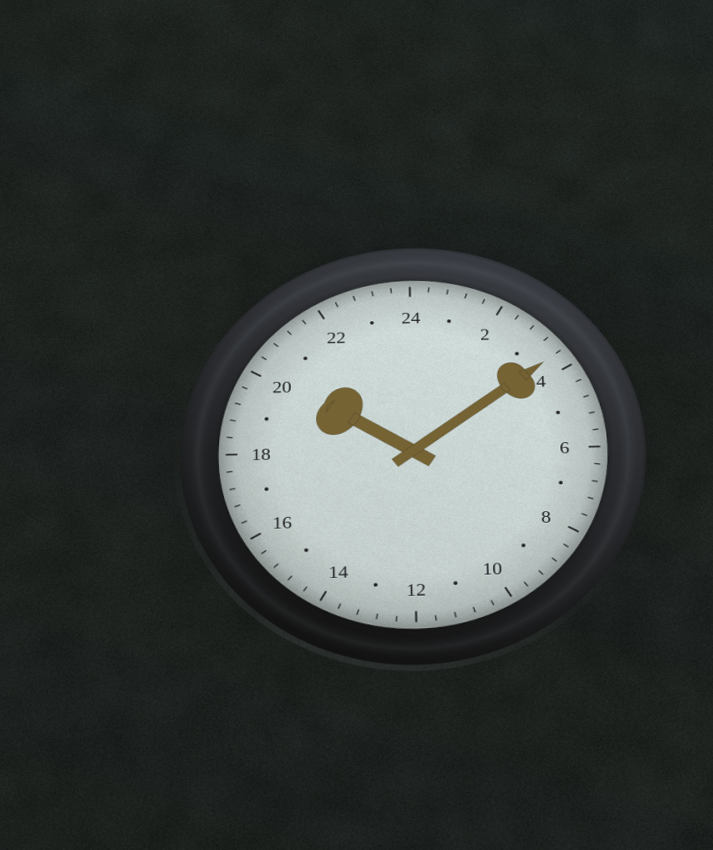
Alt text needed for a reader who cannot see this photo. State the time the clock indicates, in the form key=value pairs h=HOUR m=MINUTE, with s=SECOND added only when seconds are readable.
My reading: h=20 m=9
